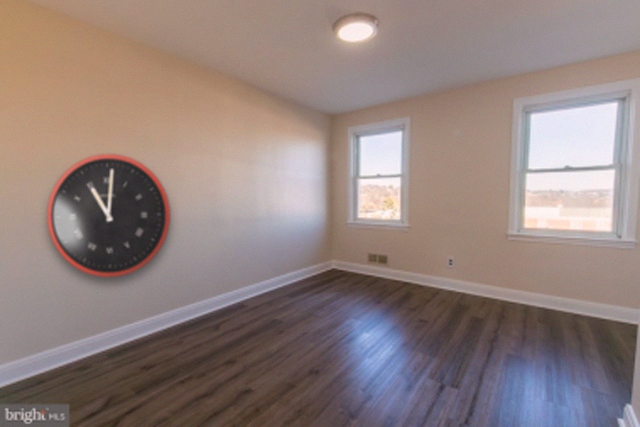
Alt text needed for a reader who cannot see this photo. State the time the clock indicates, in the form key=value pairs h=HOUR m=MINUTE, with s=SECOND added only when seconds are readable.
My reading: h=11 m=1
